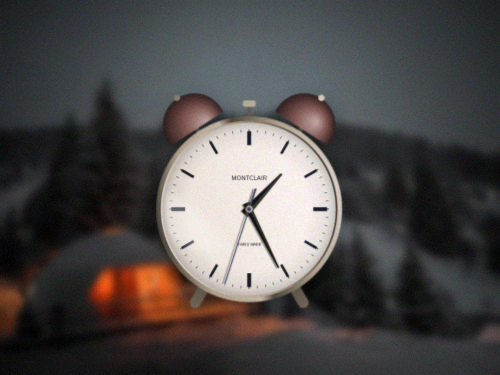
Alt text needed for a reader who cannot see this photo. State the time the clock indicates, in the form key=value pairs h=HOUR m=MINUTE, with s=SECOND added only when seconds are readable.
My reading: h=1 m=25 s=33
